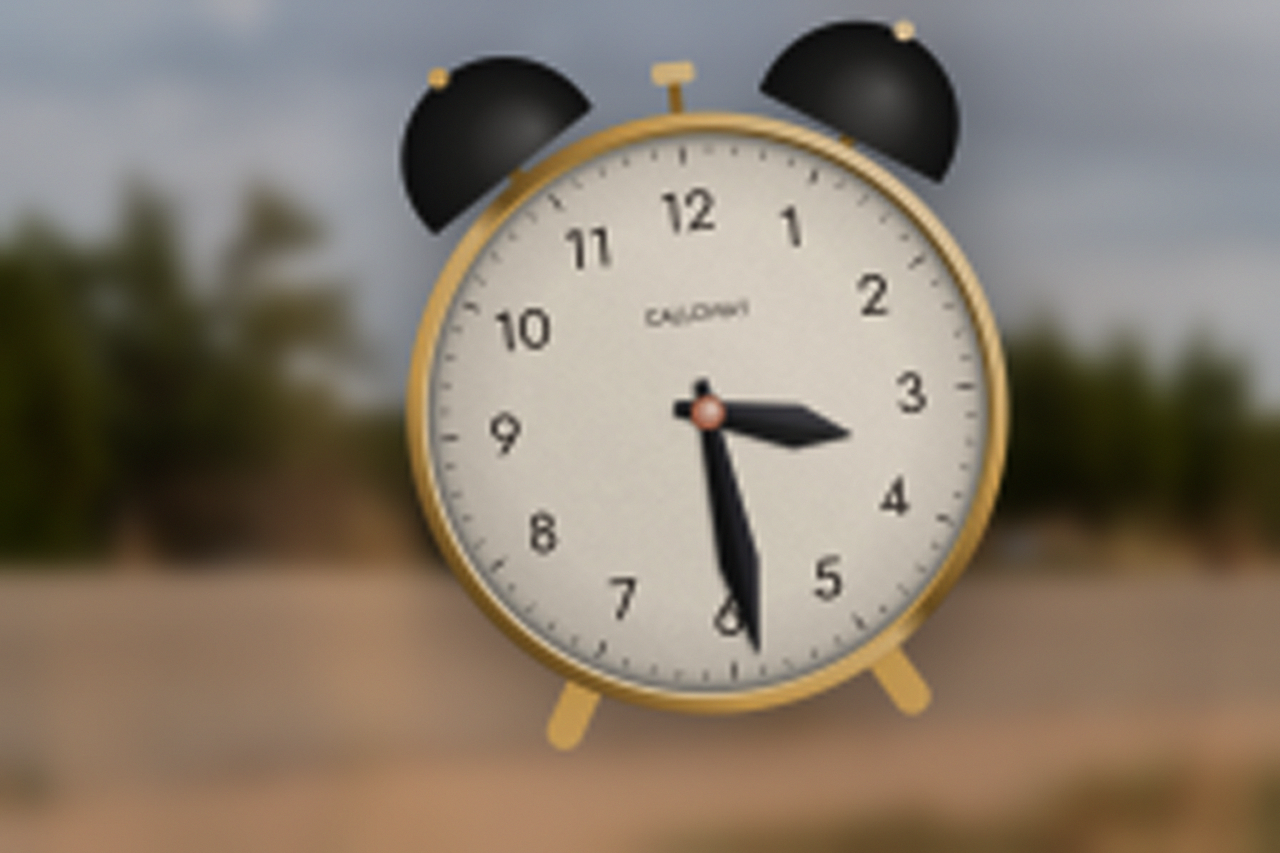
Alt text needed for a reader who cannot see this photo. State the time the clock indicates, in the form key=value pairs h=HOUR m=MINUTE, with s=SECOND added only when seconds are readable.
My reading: h=3 m=29
